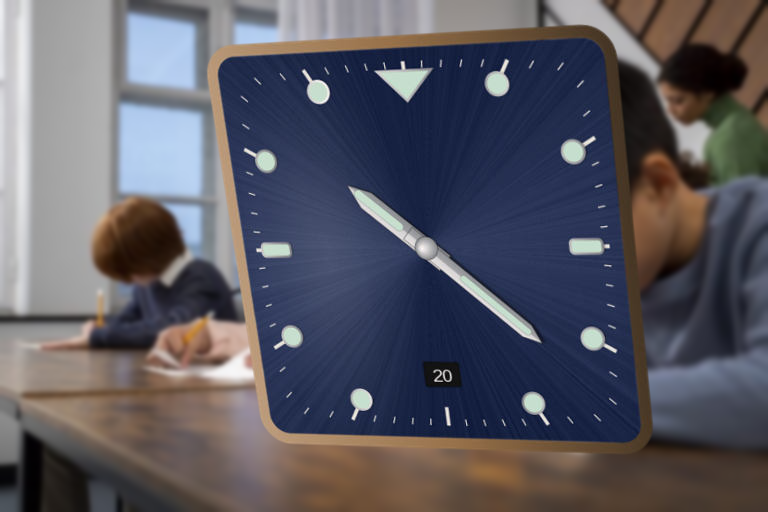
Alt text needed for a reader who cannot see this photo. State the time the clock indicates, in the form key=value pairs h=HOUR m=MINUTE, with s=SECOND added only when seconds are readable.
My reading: h=10 m=22
